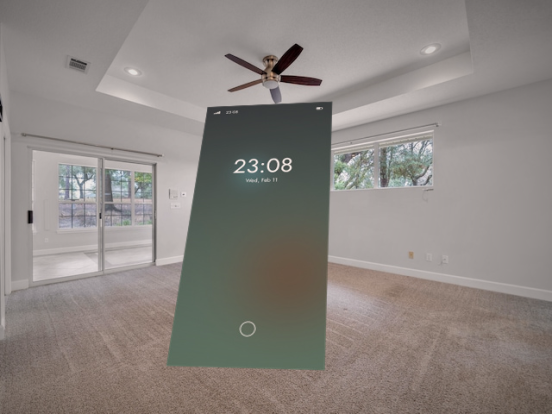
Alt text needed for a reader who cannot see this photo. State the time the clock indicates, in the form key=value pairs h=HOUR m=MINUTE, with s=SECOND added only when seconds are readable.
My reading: h=23 m=8
